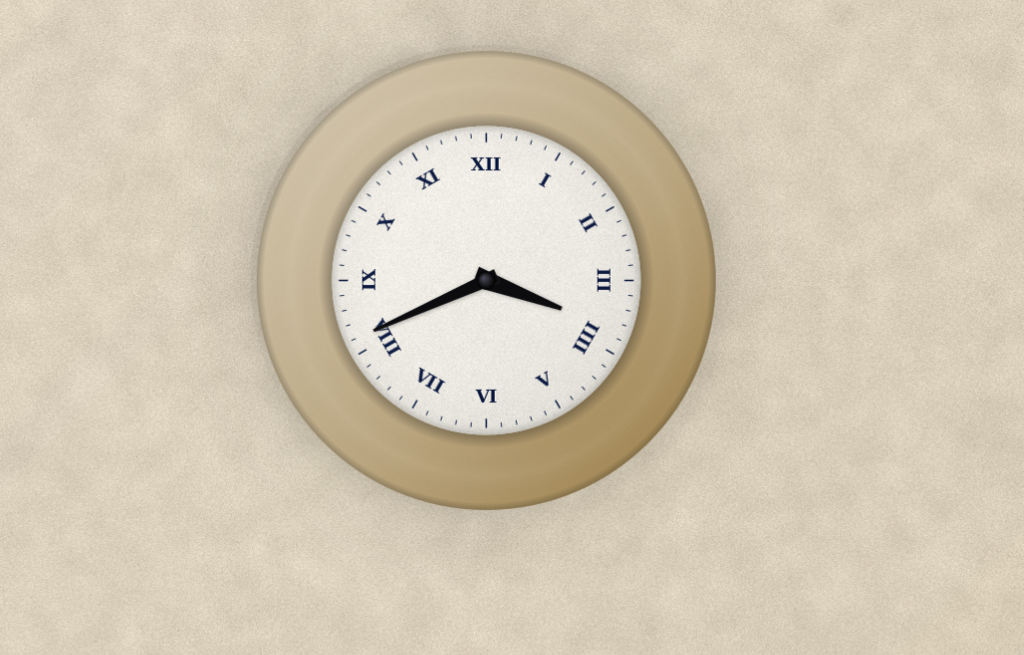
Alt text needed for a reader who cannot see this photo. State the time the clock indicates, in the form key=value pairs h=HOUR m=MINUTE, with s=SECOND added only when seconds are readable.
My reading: h=3 m=41
